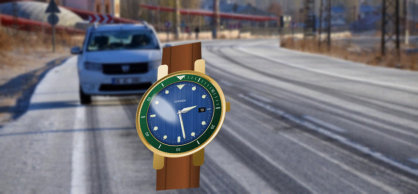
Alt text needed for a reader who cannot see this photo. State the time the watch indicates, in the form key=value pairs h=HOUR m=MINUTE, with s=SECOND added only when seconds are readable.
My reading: h=2 m=28
